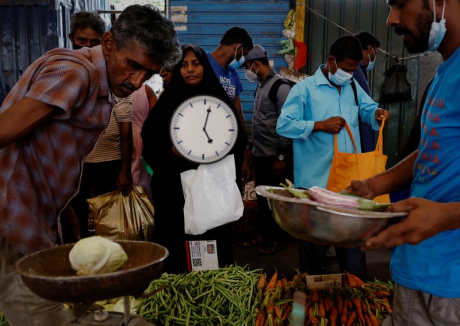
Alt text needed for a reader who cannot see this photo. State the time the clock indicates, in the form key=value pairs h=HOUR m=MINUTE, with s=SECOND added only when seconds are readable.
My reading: h=5 m=2
